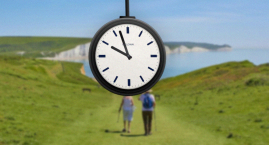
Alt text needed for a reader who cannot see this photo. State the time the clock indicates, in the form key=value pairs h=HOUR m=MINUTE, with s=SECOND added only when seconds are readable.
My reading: h=9 m=57
